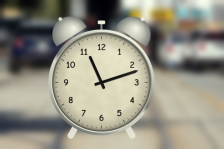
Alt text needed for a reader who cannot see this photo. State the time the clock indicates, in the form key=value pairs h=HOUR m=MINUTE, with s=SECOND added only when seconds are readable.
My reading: h=11 m=12
